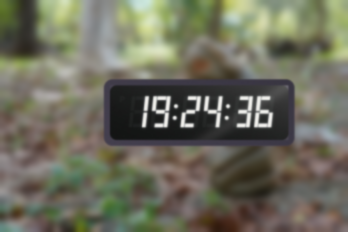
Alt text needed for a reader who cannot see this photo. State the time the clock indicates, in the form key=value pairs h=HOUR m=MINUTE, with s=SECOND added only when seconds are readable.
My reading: h=19 m=24 s=36
